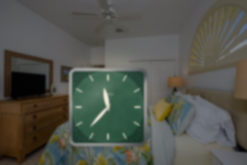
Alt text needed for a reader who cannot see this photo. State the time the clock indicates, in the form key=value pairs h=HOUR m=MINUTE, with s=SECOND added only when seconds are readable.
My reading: h=11 m=37
